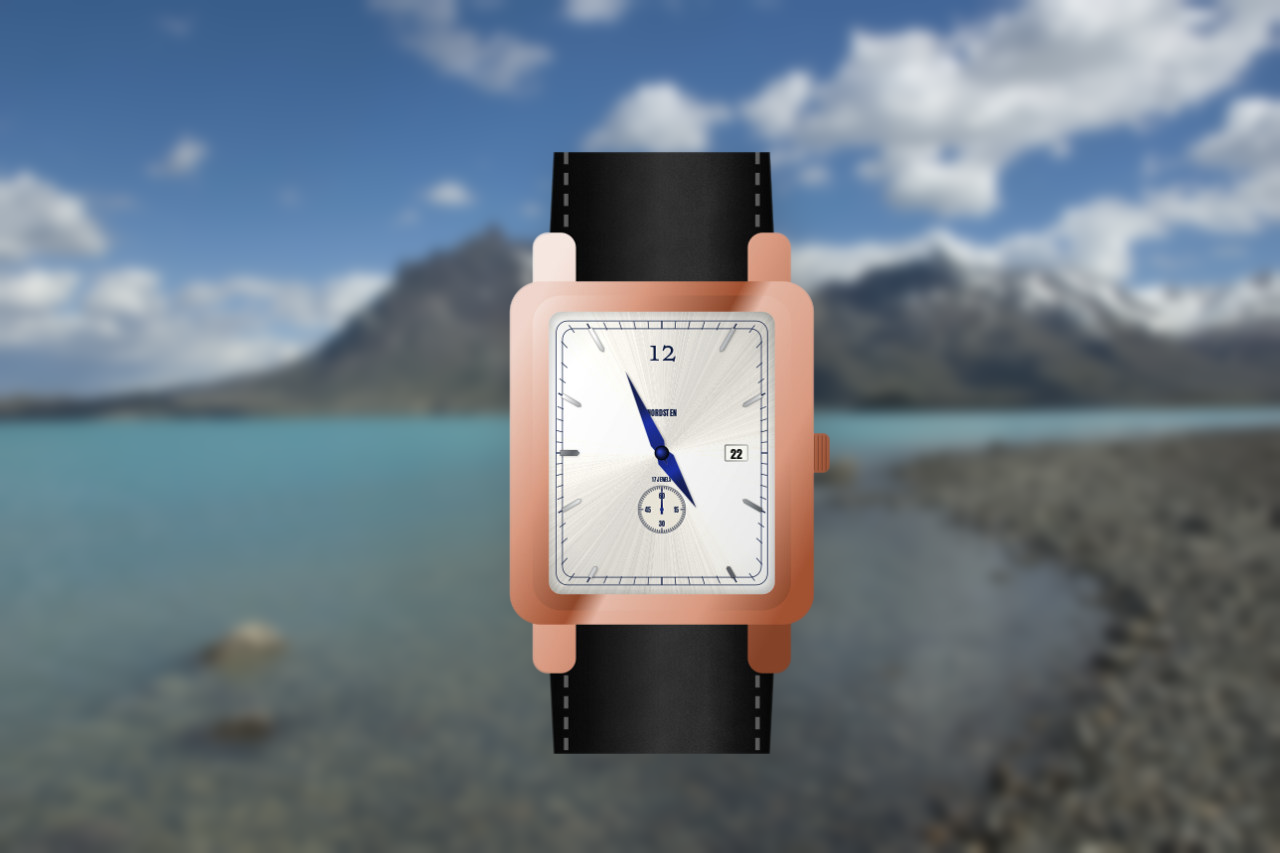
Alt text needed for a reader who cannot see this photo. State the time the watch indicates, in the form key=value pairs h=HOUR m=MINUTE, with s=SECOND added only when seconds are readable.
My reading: h=4 m=56
